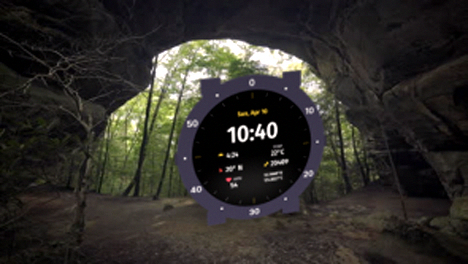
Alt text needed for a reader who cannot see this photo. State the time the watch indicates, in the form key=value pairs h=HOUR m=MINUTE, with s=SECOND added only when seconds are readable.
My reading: h=10 m=40
